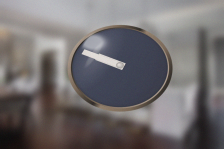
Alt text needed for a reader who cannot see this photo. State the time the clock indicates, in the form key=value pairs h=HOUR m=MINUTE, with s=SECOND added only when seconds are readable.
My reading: h=9 m=49
